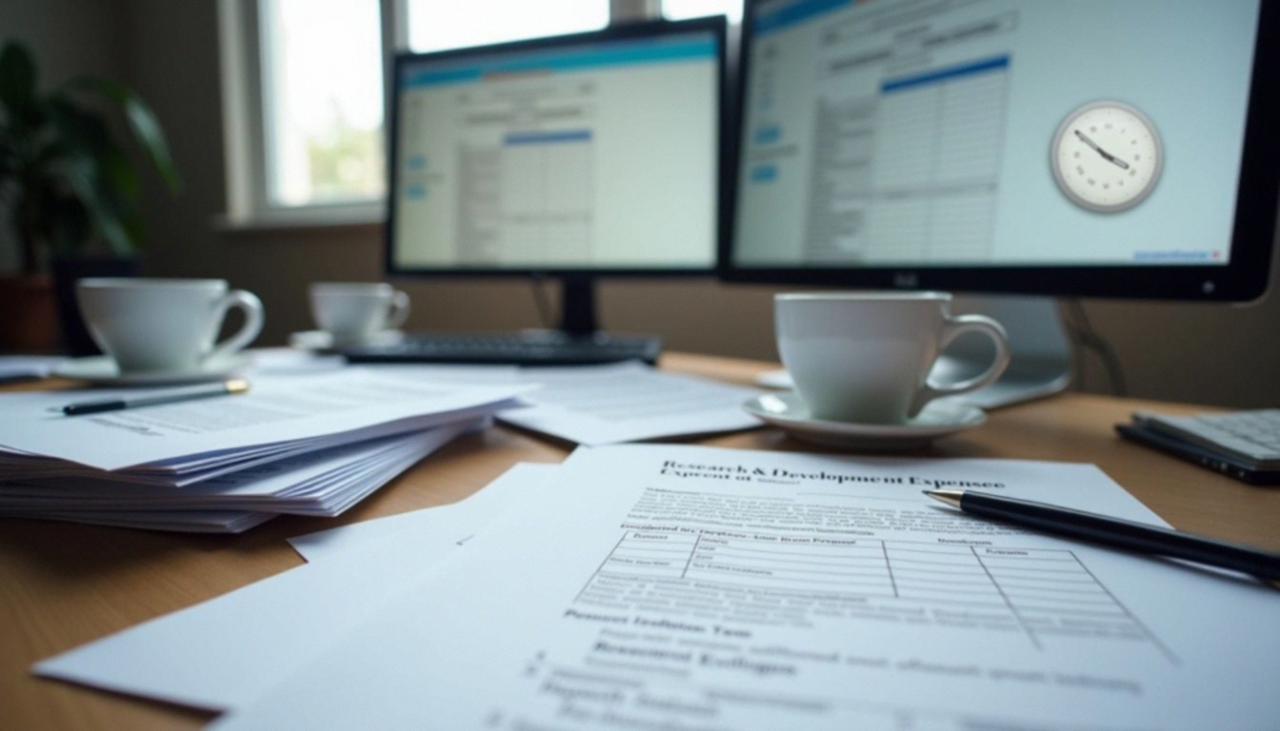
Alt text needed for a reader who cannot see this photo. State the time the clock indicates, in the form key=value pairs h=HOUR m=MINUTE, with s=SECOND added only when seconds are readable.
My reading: h=3 m=51
